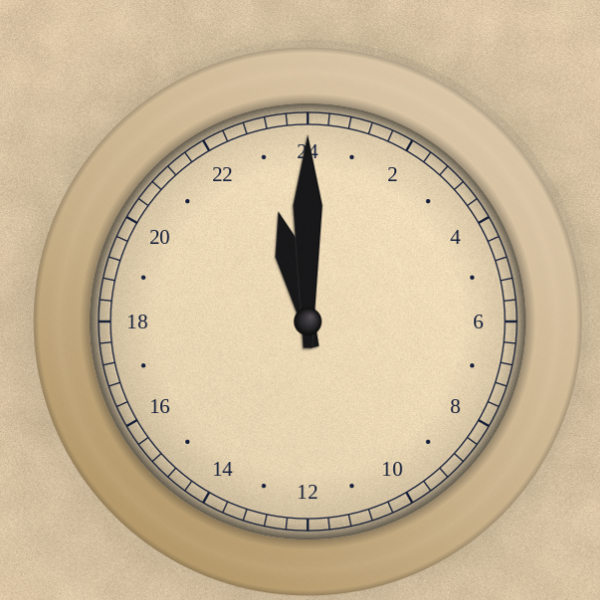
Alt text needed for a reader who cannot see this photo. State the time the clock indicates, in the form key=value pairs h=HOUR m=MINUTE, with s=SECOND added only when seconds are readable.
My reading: h=23 m=0
